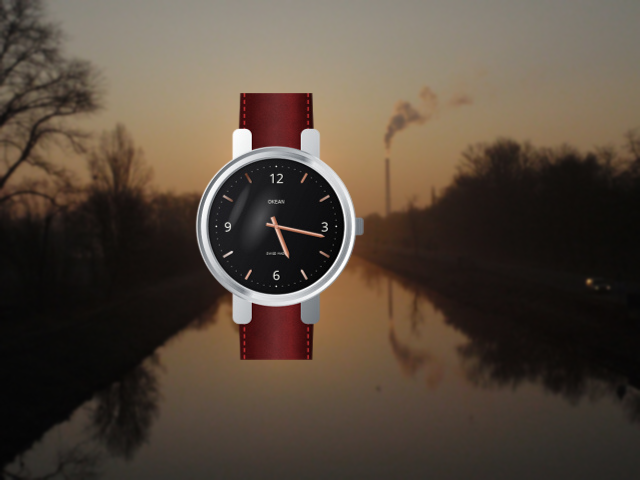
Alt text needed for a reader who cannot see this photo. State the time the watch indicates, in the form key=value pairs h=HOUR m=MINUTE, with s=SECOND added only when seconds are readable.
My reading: h=5 m=17
